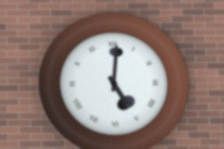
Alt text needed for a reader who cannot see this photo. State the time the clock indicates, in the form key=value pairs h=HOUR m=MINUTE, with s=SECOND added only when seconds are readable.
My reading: h=5 m=1
